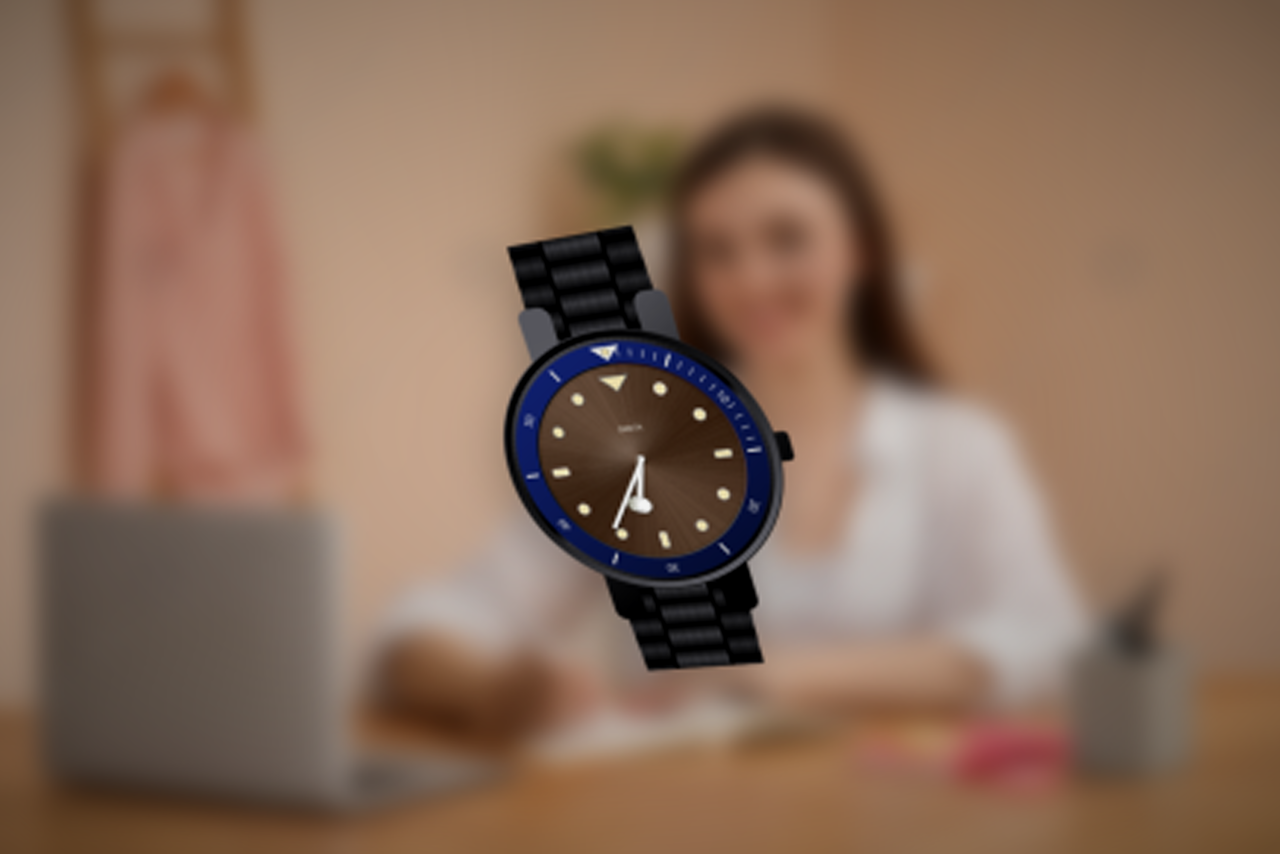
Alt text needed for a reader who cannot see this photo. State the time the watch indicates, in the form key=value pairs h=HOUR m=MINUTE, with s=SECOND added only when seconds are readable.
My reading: h=6 m=36
